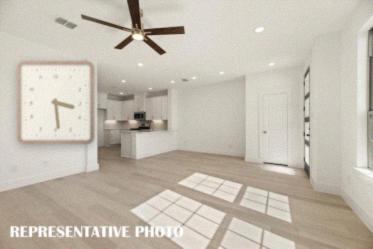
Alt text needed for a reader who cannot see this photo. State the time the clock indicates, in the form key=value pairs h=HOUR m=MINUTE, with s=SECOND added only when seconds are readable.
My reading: h=3 m=29
